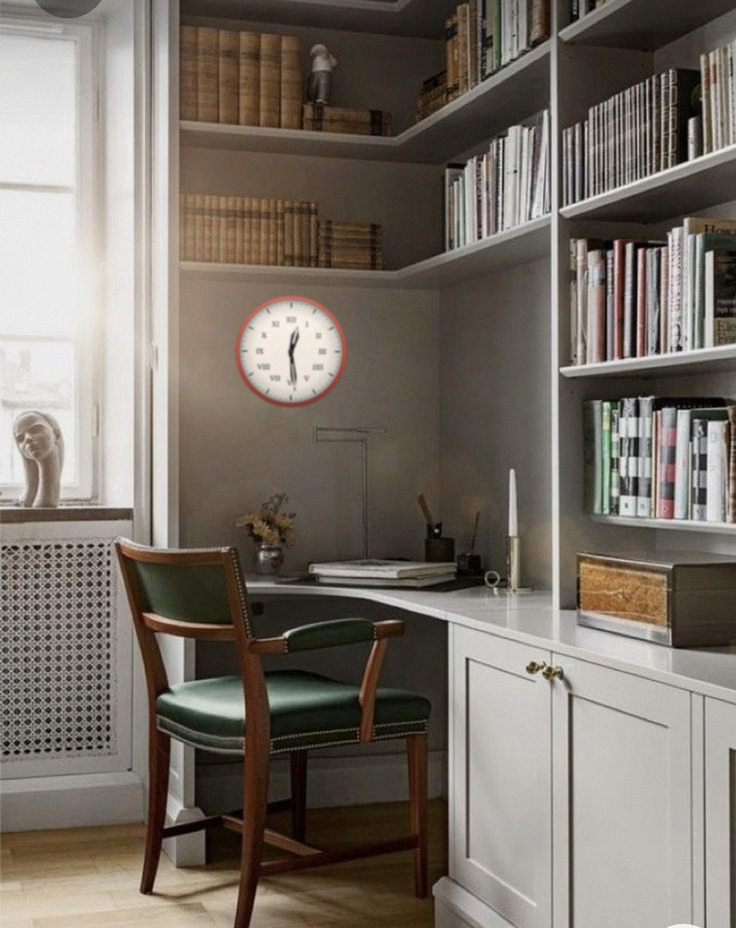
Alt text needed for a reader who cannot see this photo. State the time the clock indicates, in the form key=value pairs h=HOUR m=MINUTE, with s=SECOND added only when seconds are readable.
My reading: h=12 m=29
